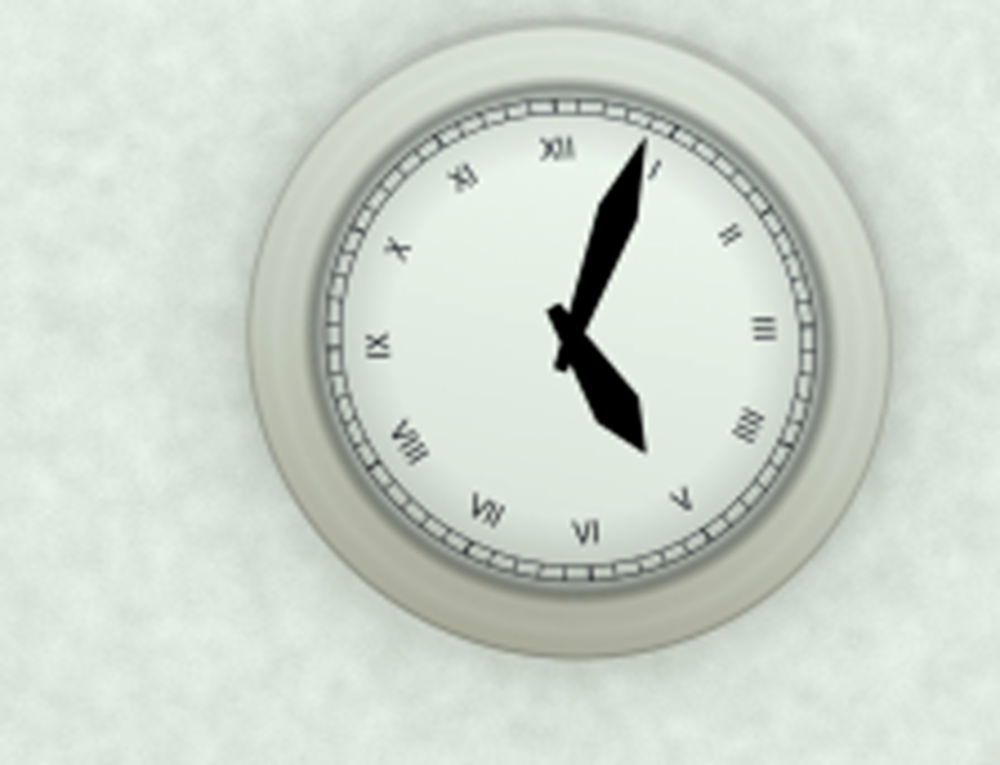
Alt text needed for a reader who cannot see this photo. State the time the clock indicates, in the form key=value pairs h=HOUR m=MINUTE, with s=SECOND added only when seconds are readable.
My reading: h=5 m=4
